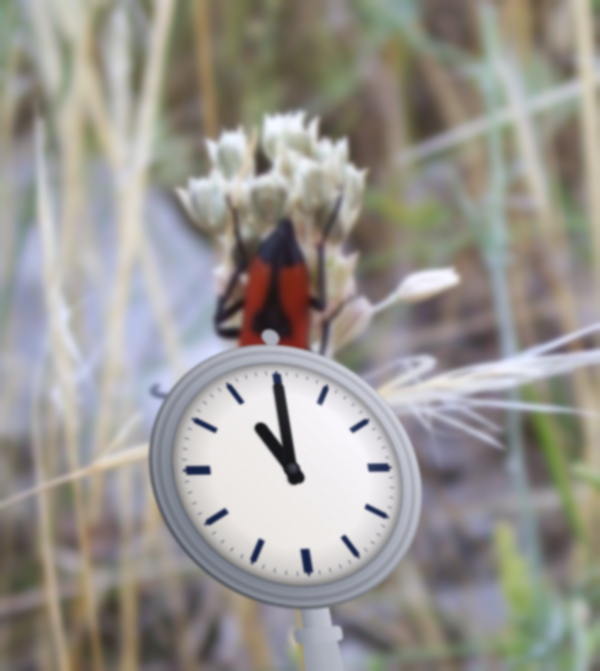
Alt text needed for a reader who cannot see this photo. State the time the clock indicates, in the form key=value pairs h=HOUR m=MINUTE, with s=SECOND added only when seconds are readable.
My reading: h=11 m=0
